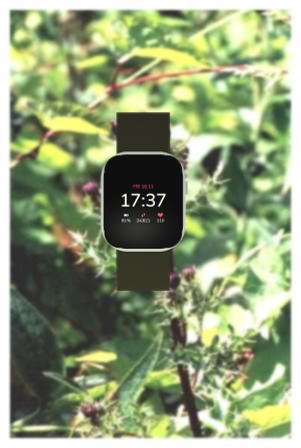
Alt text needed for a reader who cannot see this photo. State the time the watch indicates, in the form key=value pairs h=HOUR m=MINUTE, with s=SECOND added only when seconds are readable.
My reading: h=17 m=37
